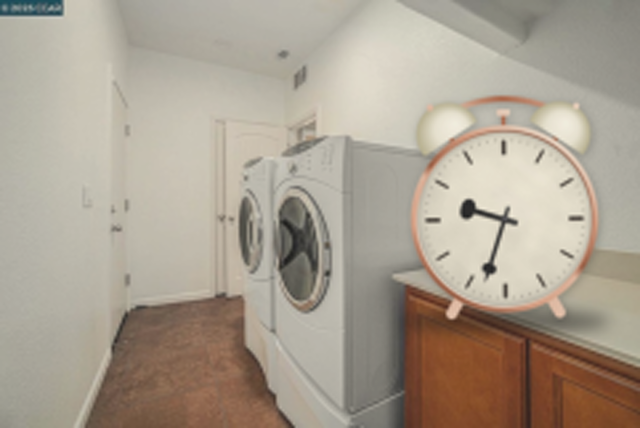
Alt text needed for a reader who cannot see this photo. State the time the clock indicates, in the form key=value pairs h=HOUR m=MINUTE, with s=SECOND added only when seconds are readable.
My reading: h=9 m=33
